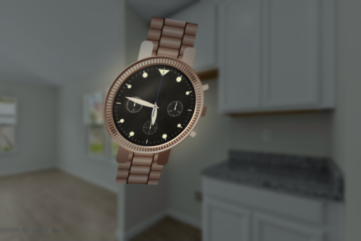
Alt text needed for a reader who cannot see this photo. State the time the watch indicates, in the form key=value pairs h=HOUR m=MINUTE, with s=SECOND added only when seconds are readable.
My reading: h=5 m=47
